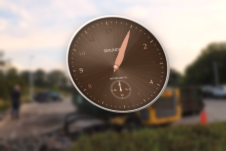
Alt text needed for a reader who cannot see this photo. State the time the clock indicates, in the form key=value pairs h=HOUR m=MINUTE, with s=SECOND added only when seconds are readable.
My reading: h=1 m=5
